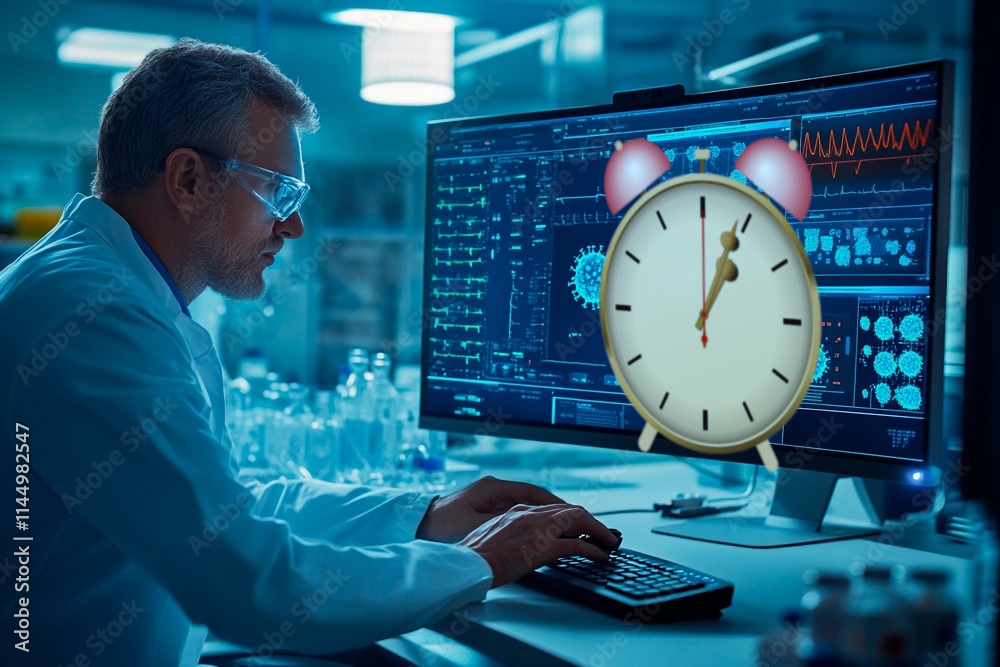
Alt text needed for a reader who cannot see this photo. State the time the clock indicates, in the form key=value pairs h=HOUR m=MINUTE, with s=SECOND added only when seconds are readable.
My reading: h=1 m=4 s=0
